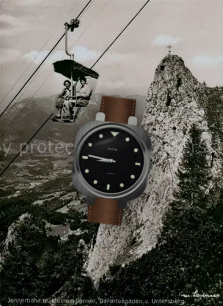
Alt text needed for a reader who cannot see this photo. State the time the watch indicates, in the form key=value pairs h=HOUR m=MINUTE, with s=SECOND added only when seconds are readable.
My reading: h=8 m=46
